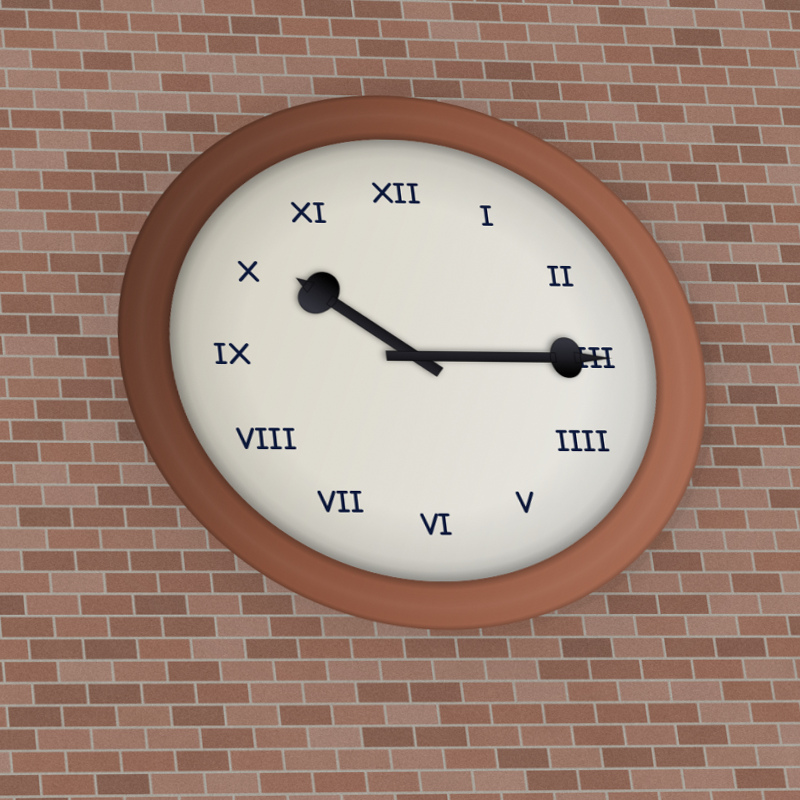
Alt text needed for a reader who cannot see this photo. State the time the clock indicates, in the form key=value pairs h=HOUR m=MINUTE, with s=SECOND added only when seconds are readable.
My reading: h=10 m=15
